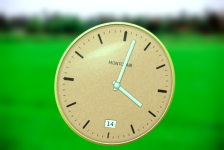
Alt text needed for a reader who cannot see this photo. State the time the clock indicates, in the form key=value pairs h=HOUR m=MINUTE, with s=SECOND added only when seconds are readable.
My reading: h=4 m=2
